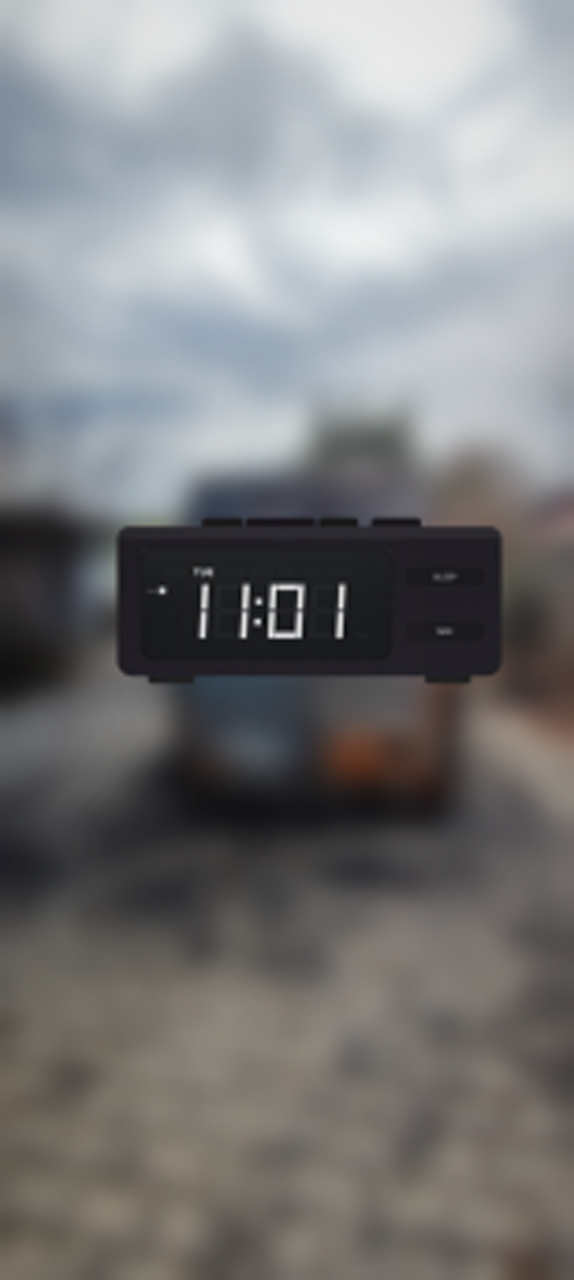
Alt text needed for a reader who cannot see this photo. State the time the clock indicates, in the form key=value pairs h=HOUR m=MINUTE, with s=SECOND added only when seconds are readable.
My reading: h=11 m=1
